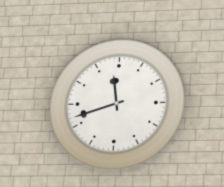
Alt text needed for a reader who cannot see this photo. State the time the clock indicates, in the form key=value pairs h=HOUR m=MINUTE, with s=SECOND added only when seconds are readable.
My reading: h=11 m=42
